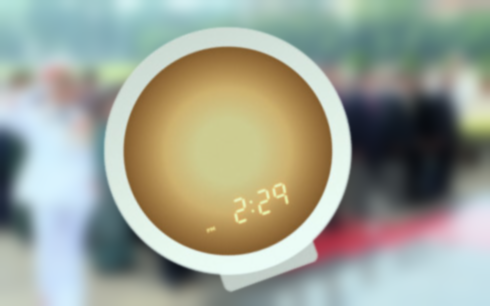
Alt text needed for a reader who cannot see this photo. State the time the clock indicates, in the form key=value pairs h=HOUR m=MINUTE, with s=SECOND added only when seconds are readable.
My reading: h=2 m=29
